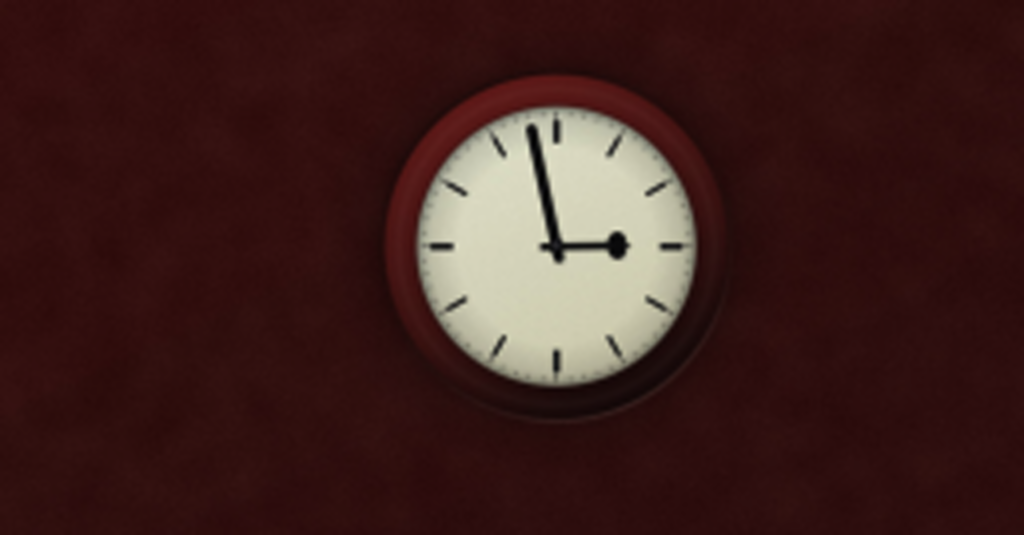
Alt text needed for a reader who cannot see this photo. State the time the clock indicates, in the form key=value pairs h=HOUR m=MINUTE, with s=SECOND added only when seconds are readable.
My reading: h=2 m=58
